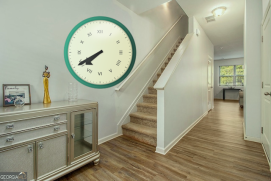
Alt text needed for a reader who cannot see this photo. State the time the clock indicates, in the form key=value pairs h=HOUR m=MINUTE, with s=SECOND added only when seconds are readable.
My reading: h=7 m=40
